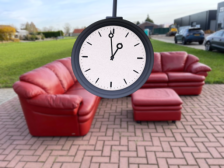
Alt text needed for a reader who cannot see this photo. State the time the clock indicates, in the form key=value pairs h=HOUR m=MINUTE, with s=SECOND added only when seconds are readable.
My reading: h=12 m=59
